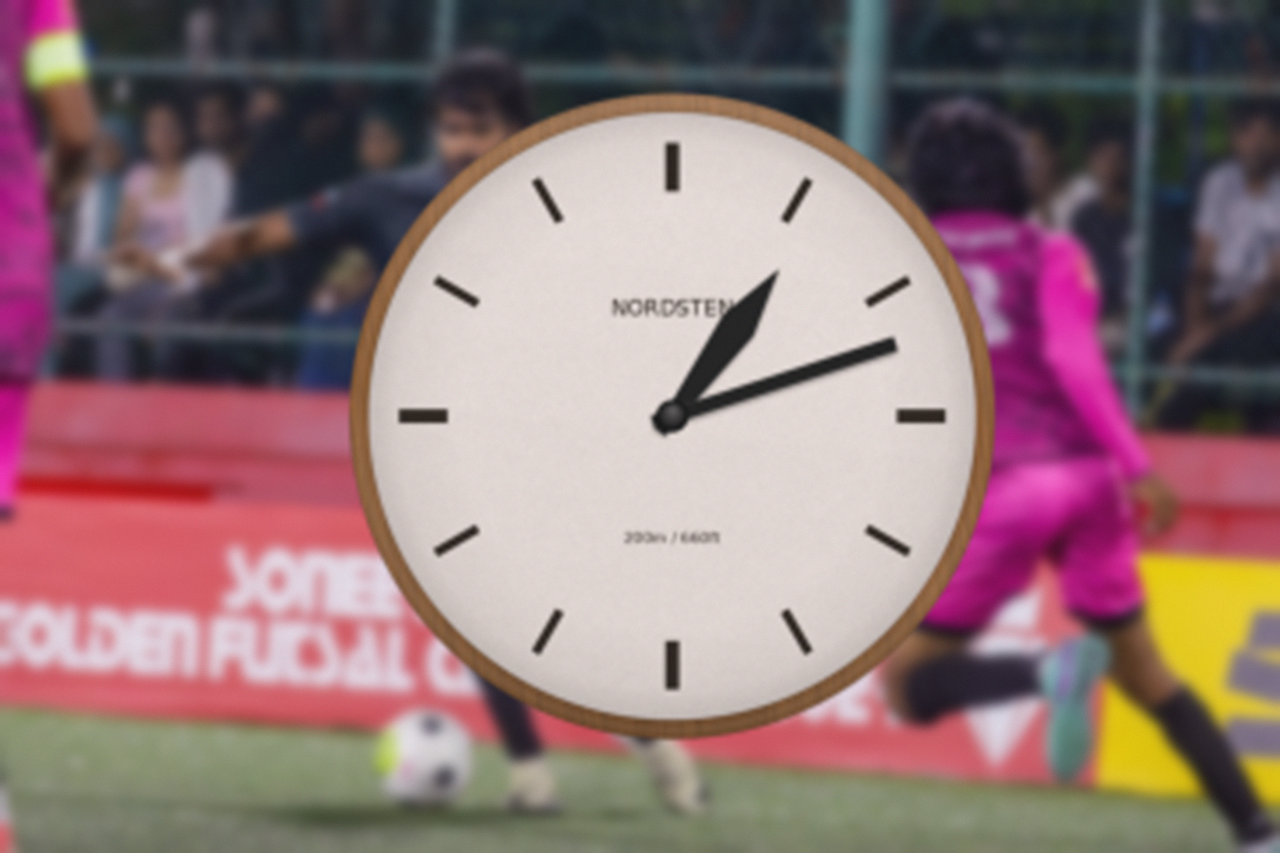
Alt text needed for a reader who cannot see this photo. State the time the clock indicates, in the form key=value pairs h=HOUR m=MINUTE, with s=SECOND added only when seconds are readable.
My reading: h=1 m=12
